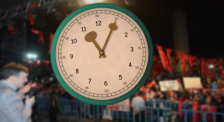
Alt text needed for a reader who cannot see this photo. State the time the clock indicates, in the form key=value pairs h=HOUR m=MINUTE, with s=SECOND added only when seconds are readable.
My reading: h=11 m=5
